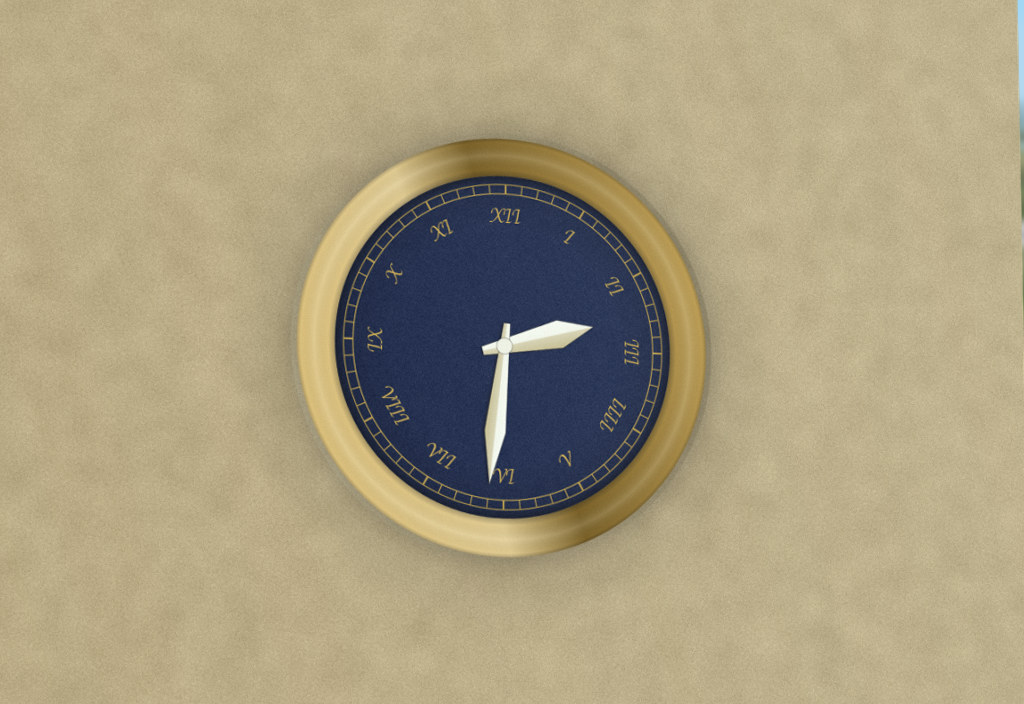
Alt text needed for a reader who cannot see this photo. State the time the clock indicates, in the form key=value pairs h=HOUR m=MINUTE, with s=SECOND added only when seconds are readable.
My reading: h=2 m=31
